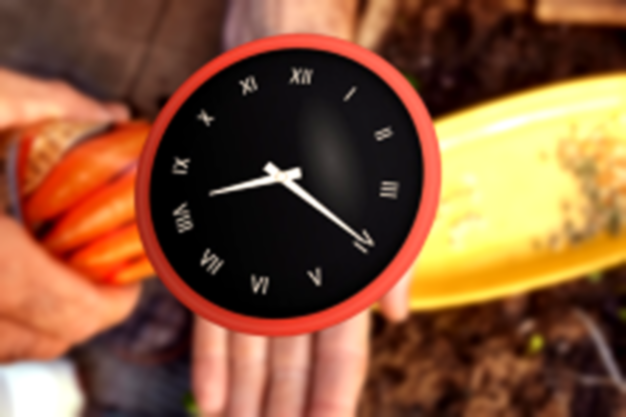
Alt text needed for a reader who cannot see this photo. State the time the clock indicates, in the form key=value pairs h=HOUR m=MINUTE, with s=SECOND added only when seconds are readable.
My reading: h=8 m=20
